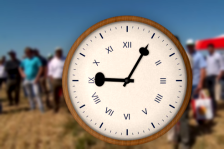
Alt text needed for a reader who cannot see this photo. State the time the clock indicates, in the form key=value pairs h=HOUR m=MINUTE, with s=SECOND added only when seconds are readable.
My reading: h=9 m=5
